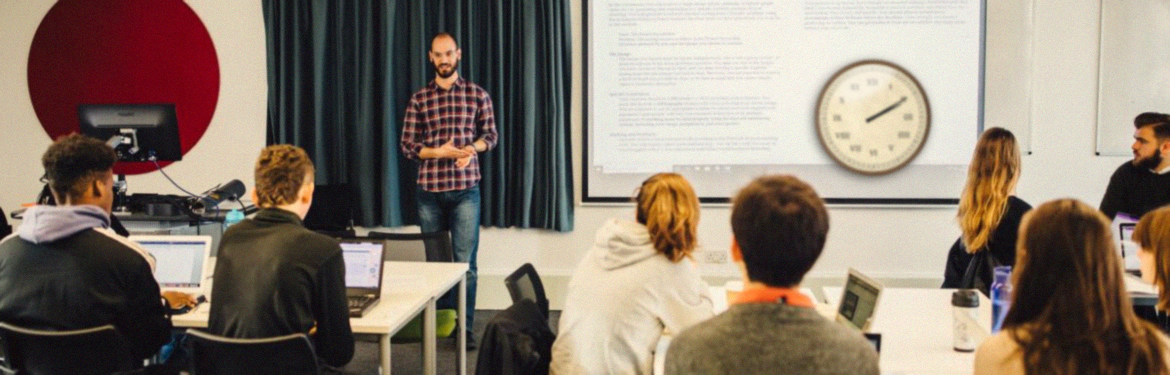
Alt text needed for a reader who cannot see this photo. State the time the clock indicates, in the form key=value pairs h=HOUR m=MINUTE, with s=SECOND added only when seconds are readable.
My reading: h=2 m=10
